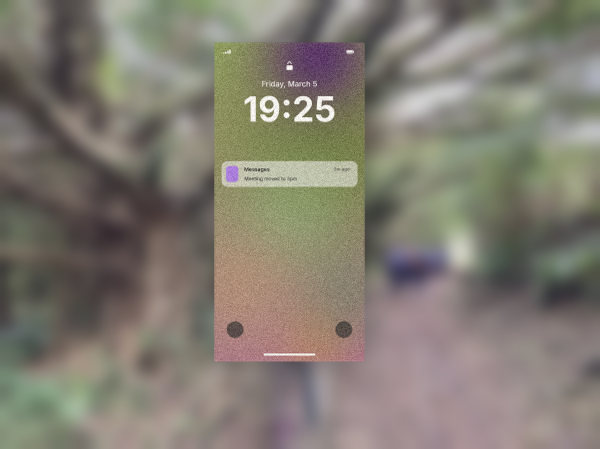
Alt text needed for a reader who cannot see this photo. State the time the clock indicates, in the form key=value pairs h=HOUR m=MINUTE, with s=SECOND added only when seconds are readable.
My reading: h=19 m=25
